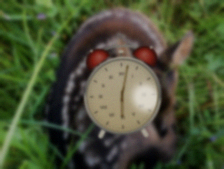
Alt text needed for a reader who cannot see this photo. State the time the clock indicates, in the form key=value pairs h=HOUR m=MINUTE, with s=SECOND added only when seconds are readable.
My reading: h=6 m=2
